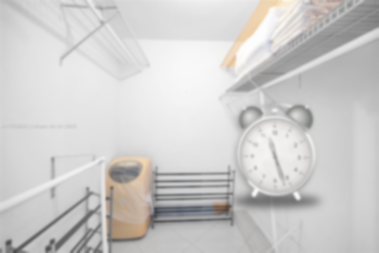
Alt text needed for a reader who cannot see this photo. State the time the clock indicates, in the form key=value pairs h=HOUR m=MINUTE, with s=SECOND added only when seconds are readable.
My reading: h=11 m=27
